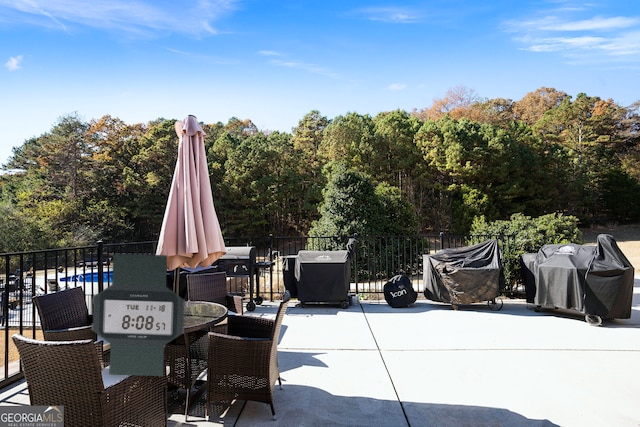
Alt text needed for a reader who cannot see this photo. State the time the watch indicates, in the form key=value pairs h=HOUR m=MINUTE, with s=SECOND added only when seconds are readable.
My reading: h=8 m=8
